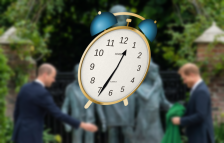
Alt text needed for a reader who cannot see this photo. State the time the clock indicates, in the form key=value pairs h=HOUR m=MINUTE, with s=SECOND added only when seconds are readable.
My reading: h=12 m=34
